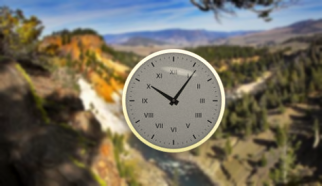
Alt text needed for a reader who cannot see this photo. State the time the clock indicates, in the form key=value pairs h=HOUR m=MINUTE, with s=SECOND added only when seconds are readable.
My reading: h=10 m=6
